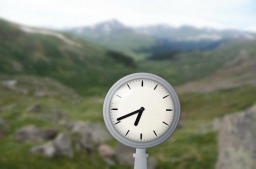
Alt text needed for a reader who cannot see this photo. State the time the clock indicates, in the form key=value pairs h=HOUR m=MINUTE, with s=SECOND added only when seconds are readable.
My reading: h=6 m=41
